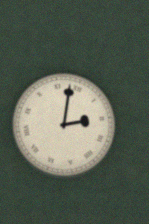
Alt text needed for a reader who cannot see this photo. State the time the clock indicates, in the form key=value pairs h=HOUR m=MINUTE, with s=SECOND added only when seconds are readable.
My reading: h=1 m=58
